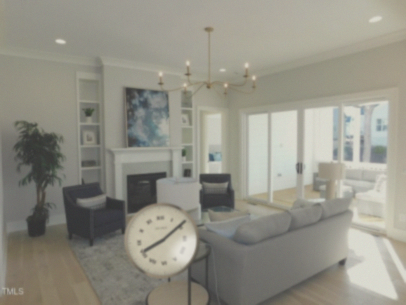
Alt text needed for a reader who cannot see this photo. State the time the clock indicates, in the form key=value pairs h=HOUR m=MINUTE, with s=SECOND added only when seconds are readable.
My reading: h=8 m=9
